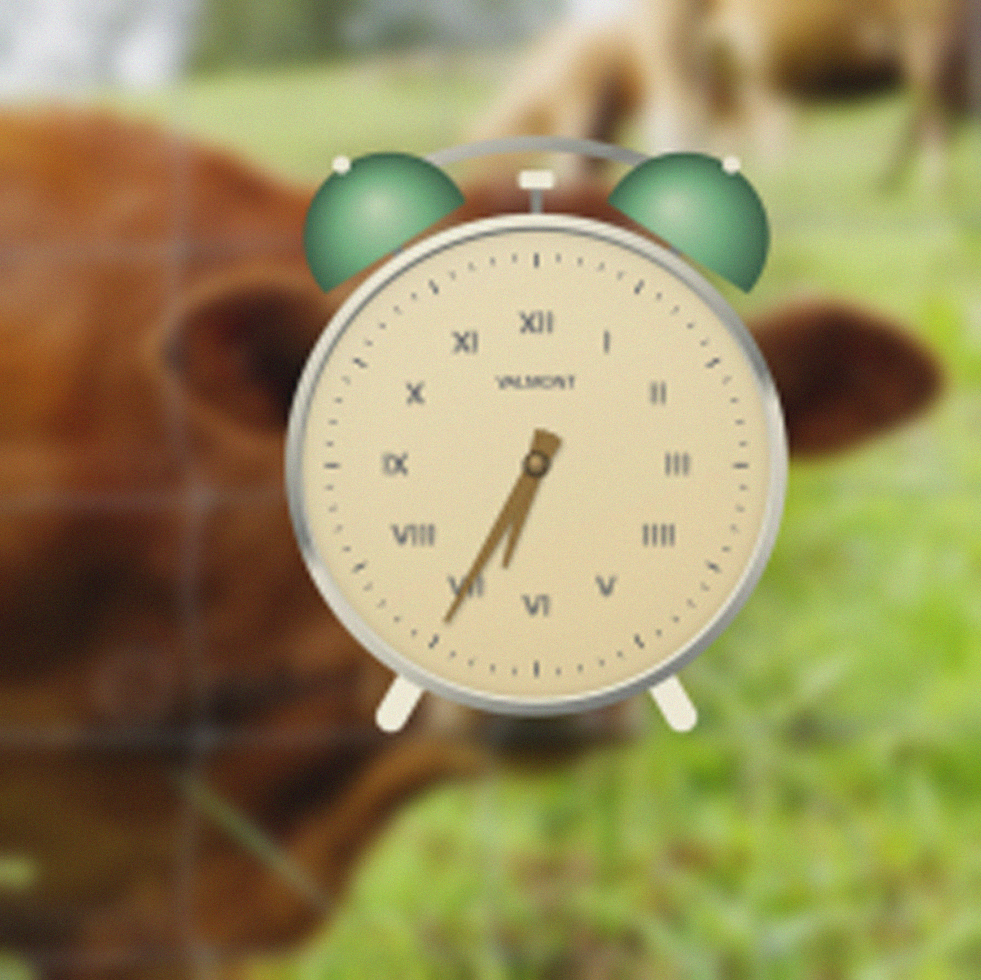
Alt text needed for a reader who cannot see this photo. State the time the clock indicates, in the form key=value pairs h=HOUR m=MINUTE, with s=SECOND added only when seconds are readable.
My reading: h=6 m=35
